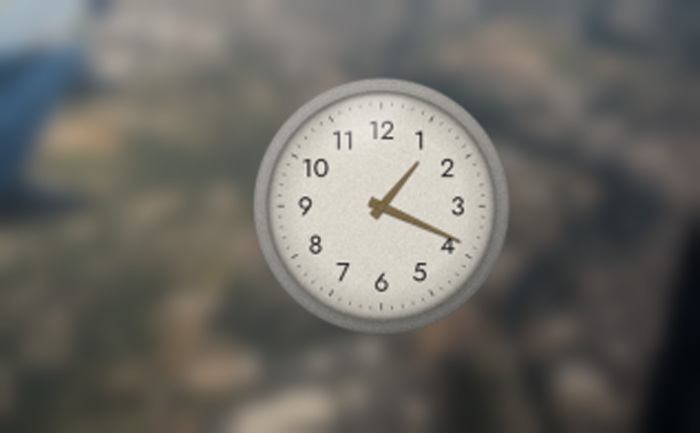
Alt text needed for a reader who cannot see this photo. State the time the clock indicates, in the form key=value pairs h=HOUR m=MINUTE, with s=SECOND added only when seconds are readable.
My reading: h=1 m=19
